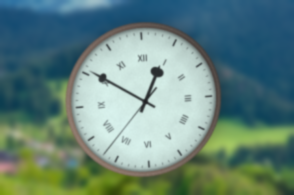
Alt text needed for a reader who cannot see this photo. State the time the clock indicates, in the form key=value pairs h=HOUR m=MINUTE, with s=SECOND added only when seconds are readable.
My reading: h=12 m=50 s=37
